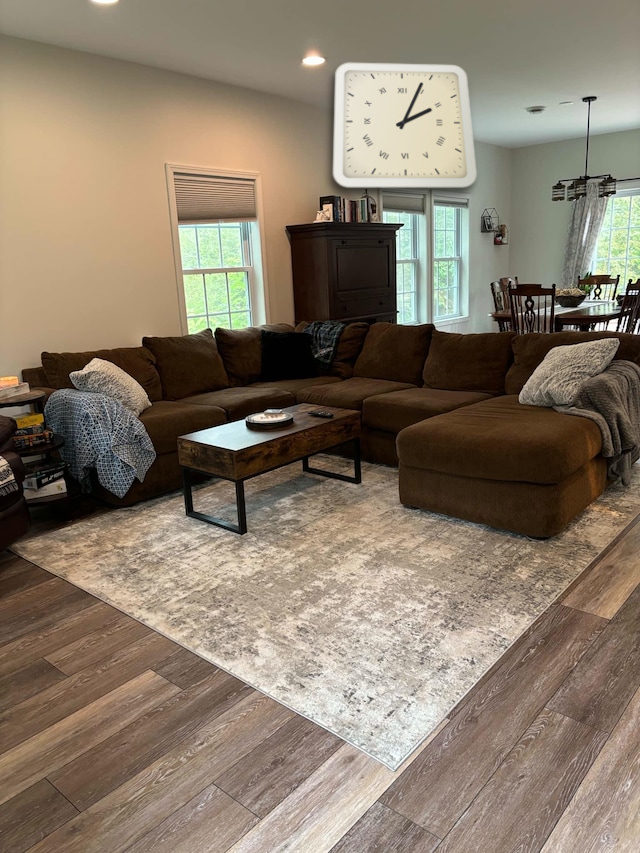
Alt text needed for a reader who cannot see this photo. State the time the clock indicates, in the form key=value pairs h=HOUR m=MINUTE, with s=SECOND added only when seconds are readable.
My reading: h=2 m=4
